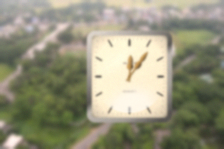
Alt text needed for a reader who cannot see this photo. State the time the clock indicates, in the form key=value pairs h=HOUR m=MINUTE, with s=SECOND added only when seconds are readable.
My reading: h=12 m=6
